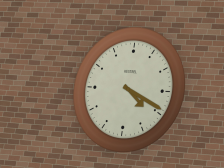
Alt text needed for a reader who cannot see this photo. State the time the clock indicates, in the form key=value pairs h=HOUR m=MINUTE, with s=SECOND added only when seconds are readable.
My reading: h=4 m=19
